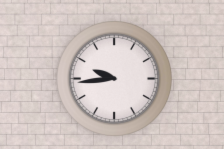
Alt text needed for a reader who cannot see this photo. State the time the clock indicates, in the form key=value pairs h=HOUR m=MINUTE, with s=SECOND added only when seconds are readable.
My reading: h=9 m=44
